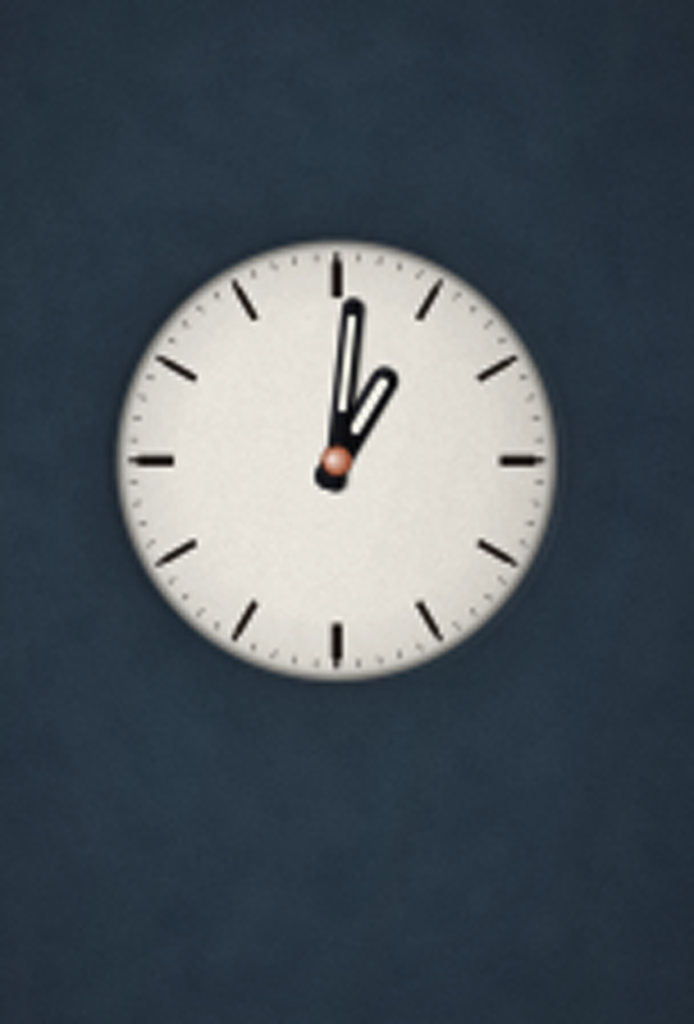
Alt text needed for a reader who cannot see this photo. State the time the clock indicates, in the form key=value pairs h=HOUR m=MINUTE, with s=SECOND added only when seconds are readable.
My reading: h=1 m=1
